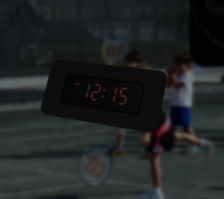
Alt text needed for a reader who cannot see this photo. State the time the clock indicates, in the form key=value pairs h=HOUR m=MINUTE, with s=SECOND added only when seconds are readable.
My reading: h=12 m=15
